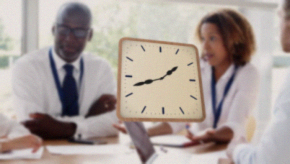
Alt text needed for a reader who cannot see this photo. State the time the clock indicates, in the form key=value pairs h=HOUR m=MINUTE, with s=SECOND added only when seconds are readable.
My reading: h=1 m=42
